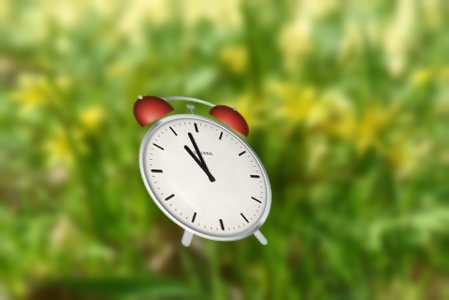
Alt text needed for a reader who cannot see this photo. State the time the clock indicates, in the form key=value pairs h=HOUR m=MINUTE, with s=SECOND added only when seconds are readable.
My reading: h=10 m=58
